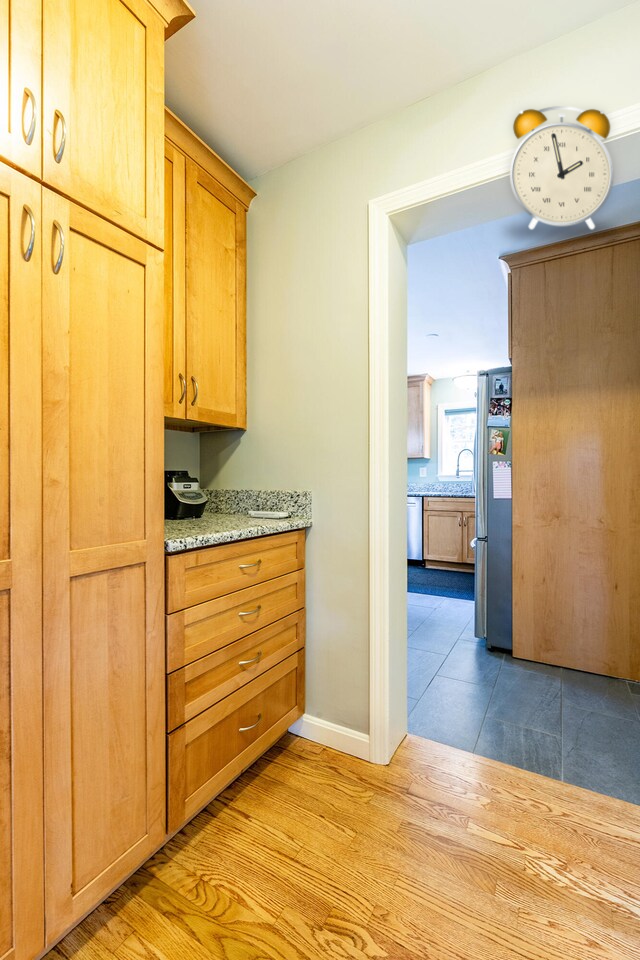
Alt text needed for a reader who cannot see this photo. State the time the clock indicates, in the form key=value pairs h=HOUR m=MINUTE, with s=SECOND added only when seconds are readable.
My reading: h=1 m=58
